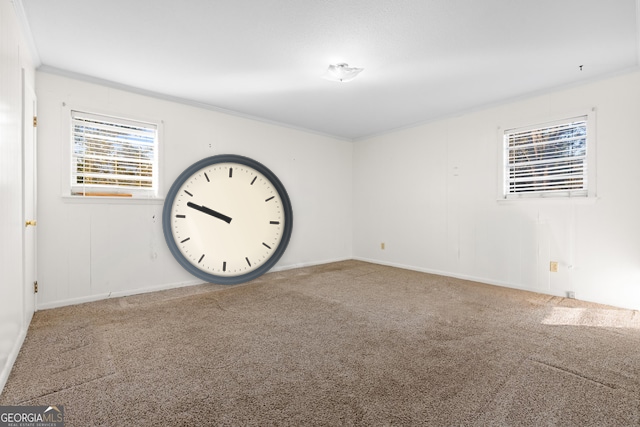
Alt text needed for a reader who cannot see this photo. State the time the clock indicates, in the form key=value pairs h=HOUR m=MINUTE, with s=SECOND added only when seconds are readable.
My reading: h=9 m=48
